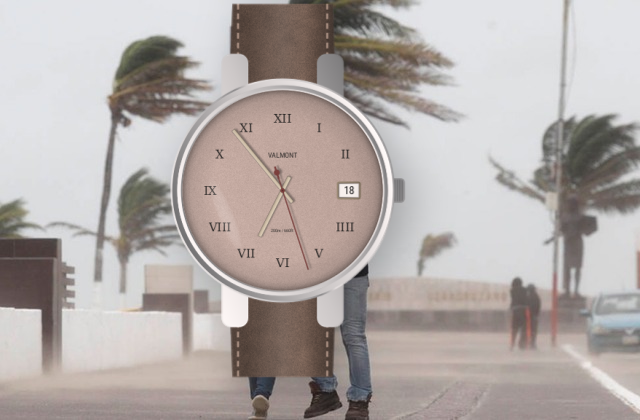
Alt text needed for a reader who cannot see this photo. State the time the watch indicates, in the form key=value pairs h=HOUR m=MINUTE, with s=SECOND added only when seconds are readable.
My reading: h=6 m=53 s=27
